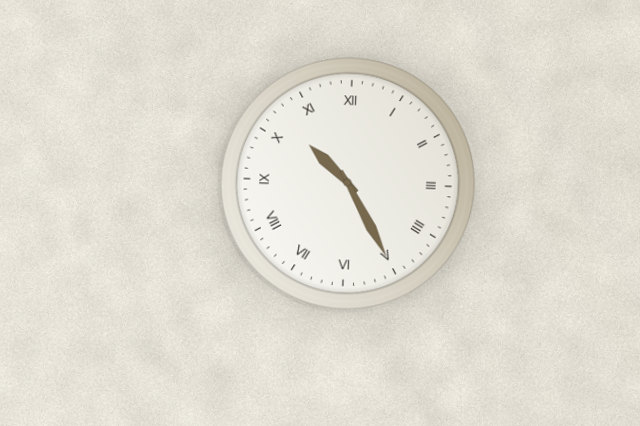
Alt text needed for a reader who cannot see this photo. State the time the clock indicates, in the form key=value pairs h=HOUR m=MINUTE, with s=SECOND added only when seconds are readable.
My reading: h=10 m=25
